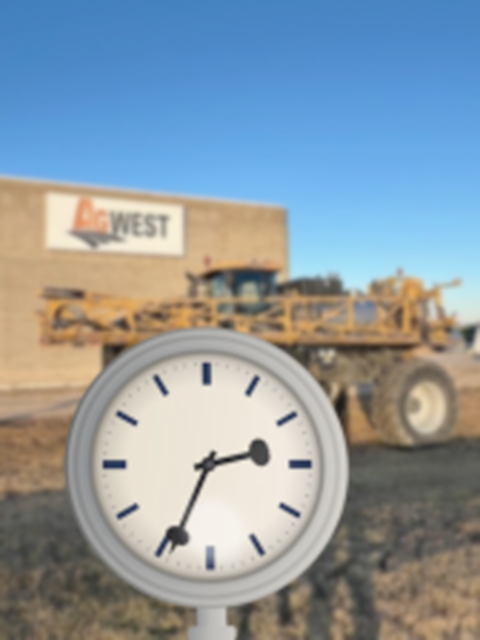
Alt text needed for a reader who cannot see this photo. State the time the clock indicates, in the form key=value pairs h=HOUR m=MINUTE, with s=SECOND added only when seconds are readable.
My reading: h=2 m=34
